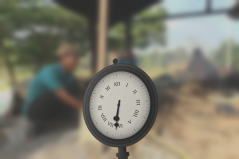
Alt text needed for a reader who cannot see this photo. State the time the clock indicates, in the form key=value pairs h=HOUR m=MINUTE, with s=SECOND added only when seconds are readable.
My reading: h=6 m=32
